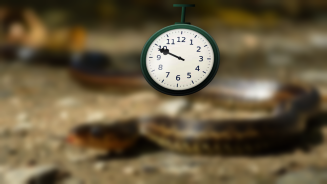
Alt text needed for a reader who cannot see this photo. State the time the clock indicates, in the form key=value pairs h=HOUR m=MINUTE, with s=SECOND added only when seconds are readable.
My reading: h=9 m=49
